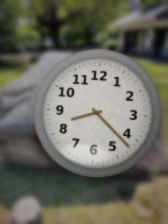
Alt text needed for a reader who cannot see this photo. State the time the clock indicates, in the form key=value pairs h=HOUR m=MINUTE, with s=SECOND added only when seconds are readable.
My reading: h=8 m=22
